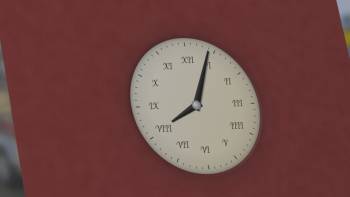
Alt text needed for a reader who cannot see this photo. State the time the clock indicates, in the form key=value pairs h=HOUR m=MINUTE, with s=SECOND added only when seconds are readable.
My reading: h=8 m=4
